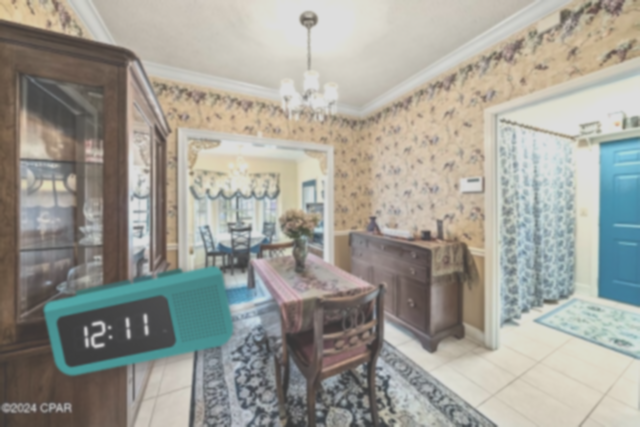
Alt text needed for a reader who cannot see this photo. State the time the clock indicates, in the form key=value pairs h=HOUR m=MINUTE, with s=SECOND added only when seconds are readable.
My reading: h=12 m=11
